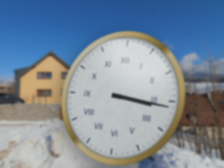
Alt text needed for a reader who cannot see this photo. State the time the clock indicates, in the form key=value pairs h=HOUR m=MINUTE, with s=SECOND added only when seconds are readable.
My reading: h=3 m=16
